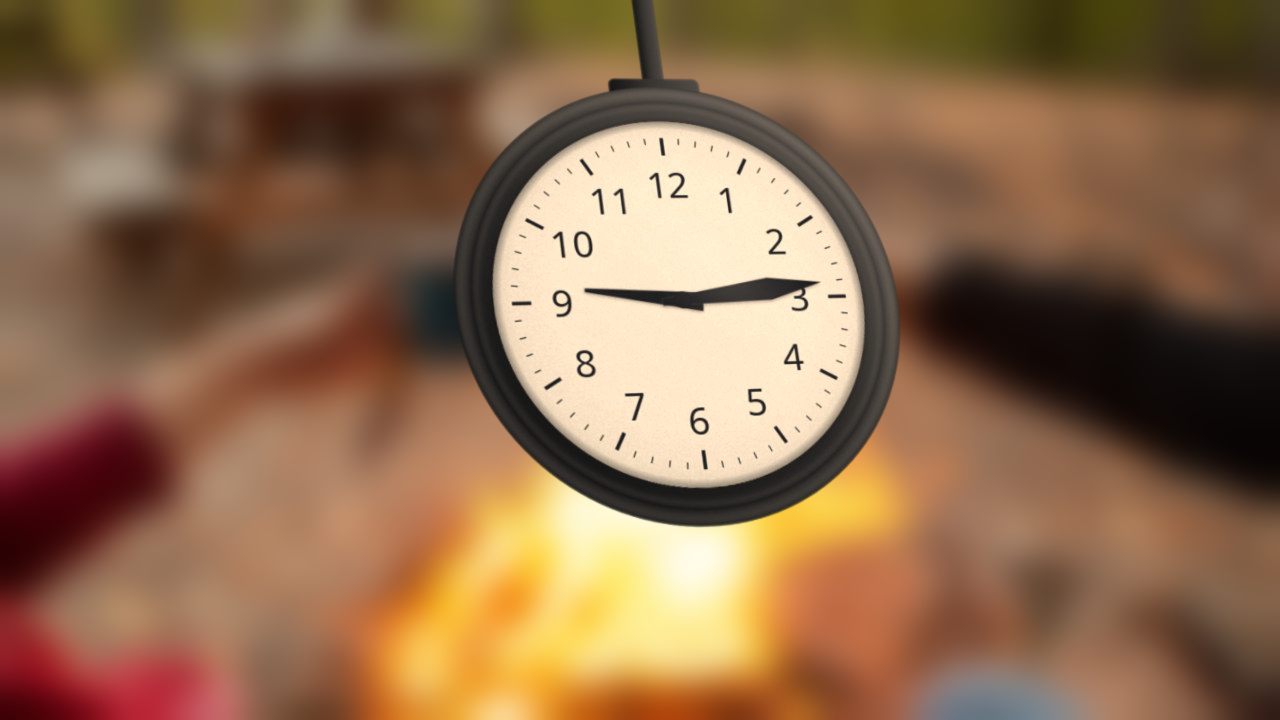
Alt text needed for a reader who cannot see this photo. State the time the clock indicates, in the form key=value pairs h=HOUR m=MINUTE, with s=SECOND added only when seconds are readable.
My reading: h=9 m=14
